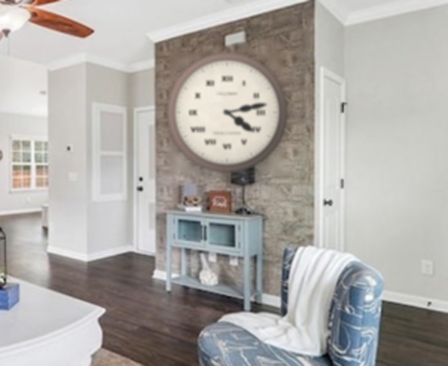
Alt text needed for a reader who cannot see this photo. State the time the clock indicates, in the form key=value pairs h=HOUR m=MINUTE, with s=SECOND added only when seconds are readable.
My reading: h=4 m=13
